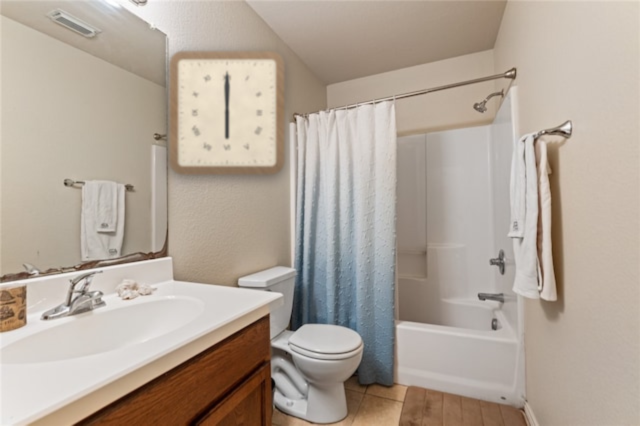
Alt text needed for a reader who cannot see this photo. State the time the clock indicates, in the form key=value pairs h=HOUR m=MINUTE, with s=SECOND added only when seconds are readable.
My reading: h=6 m=0
